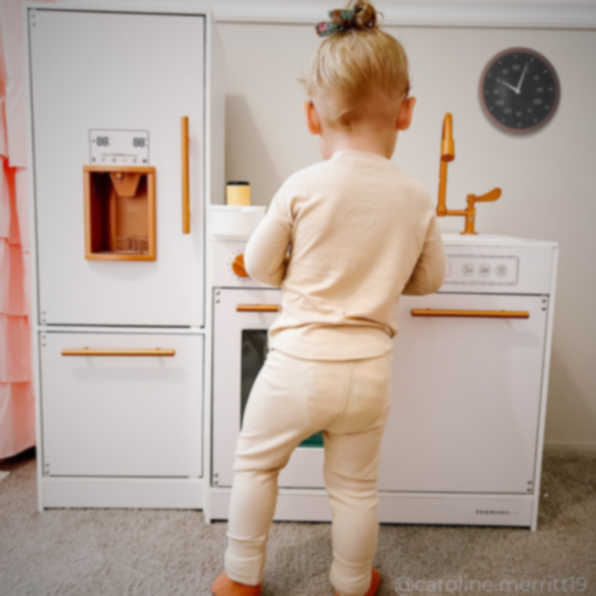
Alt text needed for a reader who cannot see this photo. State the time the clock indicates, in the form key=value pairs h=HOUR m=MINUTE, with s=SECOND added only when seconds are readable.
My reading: h=10 m=4
